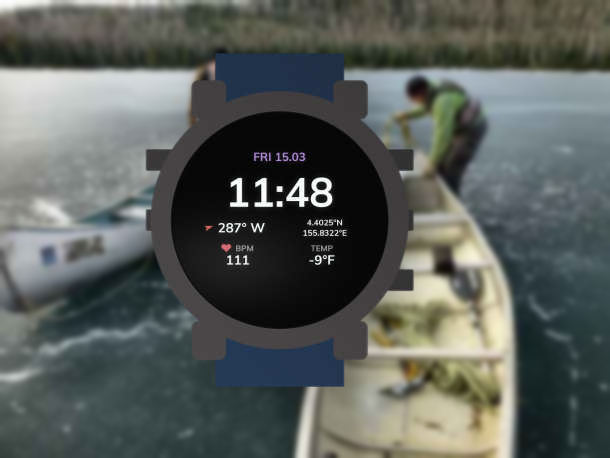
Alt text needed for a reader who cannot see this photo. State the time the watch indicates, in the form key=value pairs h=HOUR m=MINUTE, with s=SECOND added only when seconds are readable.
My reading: h=11 m=48
